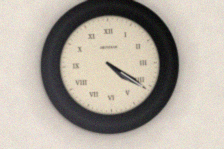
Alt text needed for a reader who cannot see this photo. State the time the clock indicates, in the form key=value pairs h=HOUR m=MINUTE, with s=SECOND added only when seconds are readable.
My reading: h=4 m=21
